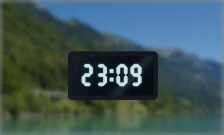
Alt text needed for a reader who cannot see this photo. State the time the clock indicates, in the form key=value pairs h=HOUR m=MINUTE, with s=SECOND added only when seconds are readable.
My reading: h=23 m=9
